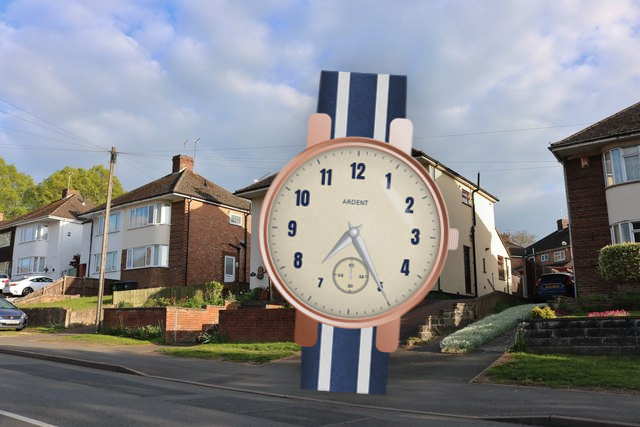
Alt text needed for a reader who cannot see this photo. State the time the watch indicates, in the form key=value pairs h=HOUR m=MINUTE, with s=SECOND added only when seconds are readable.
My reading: h=7 m=25
